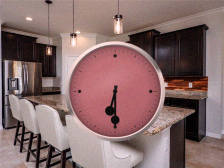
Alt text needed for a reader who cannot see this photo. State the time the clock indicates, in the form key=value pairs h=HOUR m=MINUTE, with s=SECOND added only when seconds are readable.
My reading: h=6 m=30
